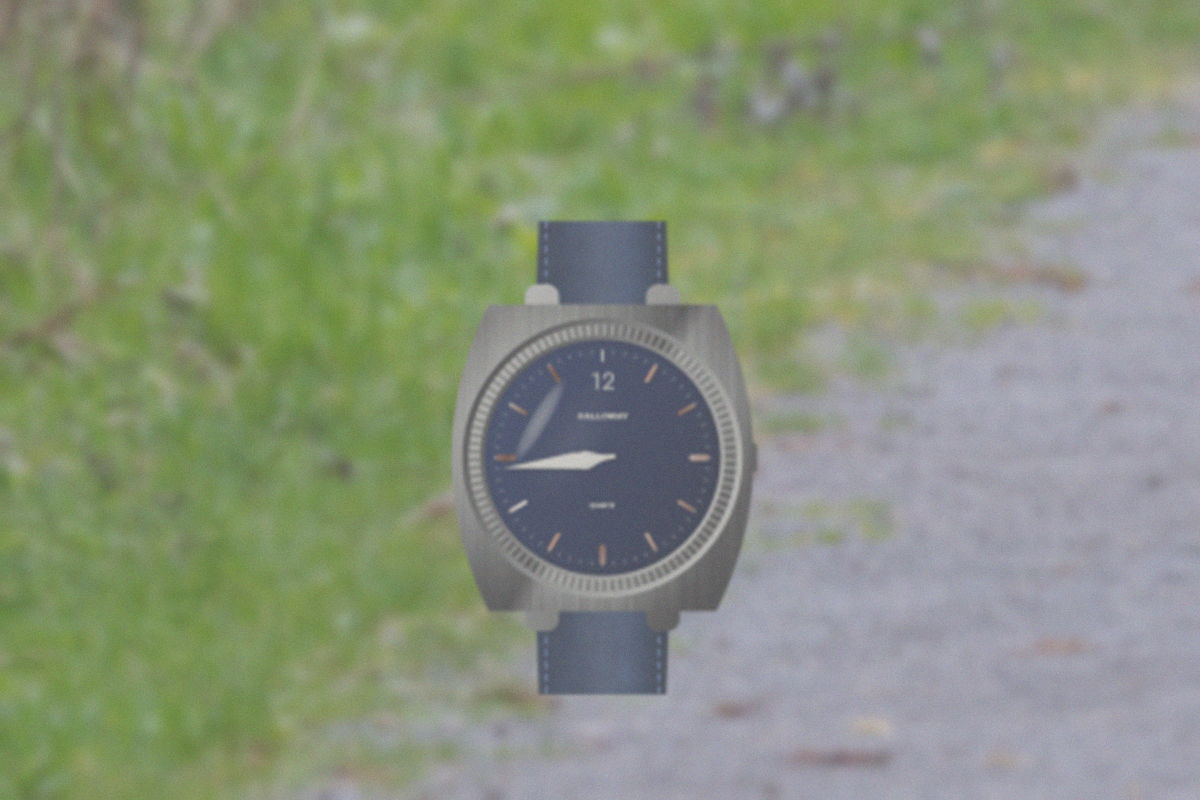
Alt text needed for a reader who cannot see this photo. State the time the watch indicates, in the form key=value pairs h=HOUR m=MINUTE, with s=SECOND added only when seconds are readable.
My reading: h=8 m=44
